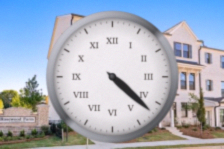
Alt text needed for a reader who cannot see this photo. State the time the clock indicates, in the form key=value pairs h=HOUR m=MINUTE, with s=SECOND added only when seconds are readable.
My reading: h=4 m=22
